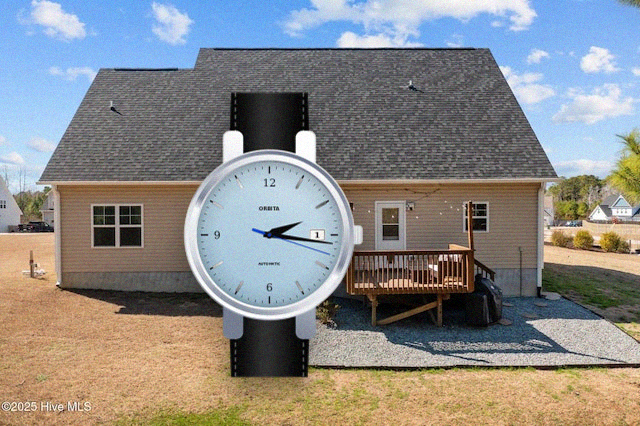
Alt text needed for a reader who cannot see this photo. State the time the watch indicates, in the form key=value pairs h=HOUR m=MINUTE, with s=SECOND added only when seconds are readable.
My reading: h=2 m=16 s=18
